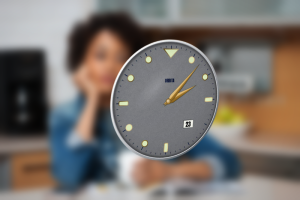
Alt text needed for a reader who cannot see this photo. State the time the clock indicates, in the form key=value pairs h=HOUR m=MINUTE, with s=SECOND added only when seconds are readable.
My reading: h=2 m=7
